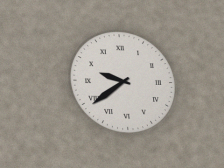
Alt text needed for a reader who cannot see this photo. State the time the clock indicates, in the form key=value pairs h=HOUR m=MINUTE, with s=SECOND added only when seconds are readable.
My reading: h=9 m=39
